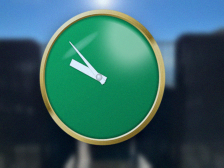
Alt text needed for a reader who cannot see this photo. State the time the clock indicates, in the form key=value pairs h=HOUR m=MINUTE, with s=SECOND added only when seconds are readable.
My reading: h=9 m=53
